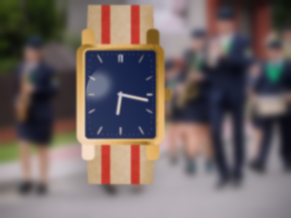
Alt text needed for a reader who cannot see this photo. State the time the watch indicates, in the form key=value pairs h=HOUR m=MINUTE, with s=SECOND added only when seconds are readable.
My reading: h=6 m=17
